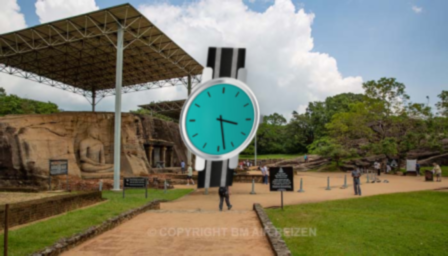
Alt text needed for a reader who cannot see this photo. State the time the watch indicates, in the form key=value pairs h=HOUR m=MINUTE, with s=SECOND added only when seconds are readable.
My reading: h=3 m=28
